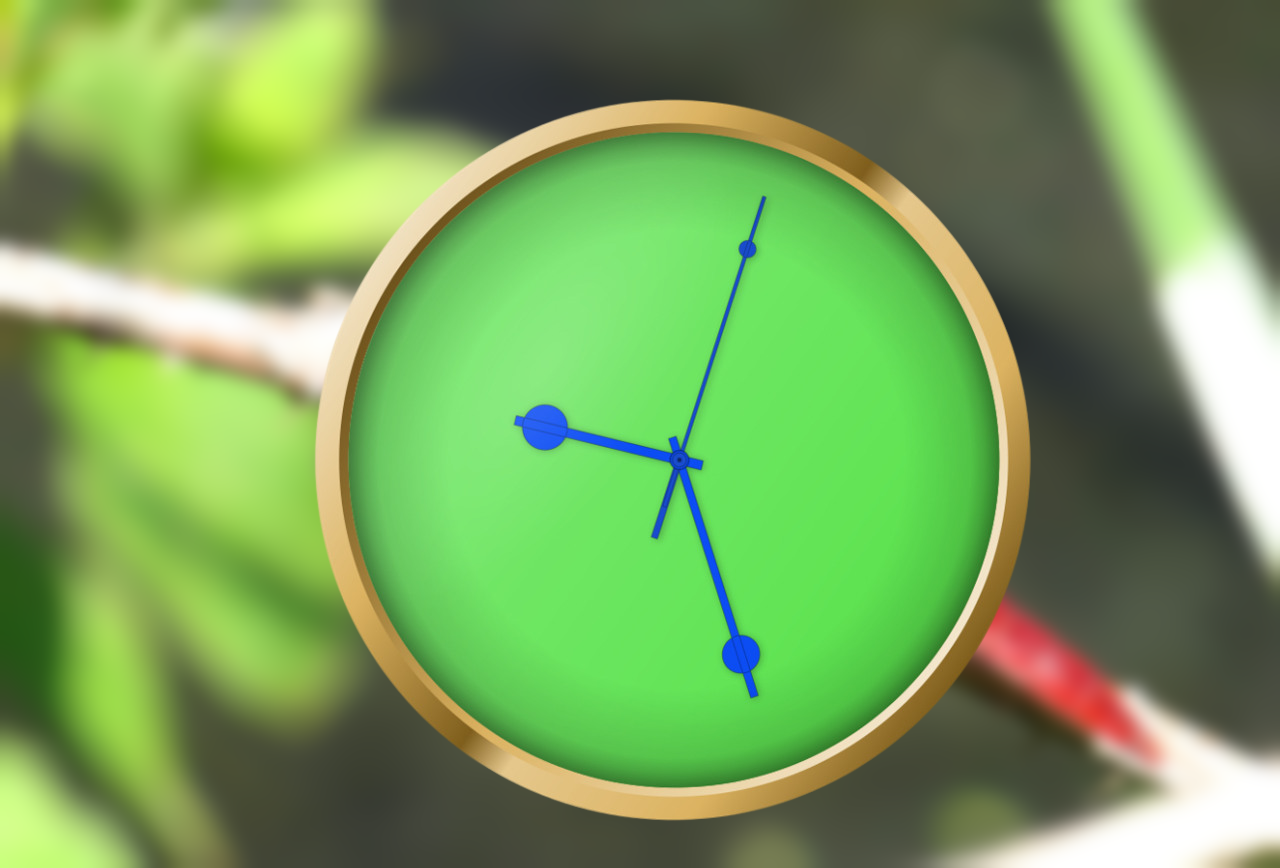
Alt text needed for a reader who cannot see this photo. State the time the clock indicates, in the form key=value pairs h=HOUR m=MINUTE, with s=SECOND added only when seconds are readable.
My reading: h=9 m=27 s=3
